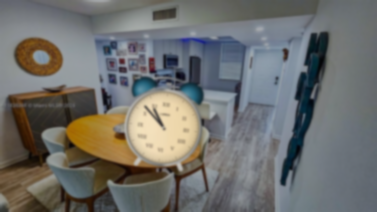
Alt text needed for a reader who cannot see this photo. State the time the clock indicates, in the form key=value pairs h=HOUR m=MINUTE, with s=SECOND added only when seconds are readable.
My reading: h=10 m=52
